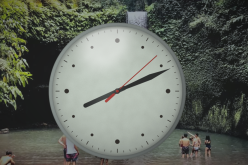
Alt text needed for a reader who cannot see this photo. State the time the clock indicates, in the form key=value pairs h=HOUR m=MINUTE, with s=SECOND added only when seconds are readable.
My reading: h=8 m=11 s=8
